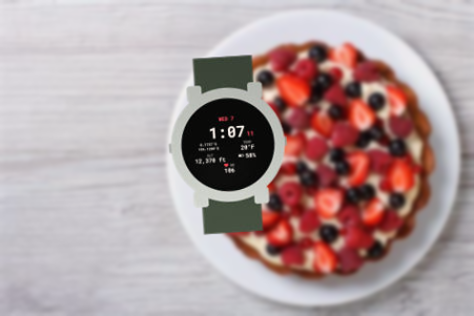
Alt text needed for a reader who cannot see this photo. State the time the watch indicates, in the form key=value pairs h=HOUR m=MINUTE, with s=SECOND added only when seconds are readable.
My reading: h=1 m=7
